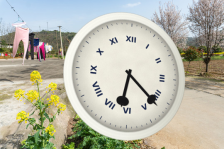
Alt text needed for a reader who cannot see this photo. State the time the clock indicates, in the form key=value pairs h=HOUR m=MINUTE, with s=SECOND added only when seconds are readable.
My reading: h=6 m=22
